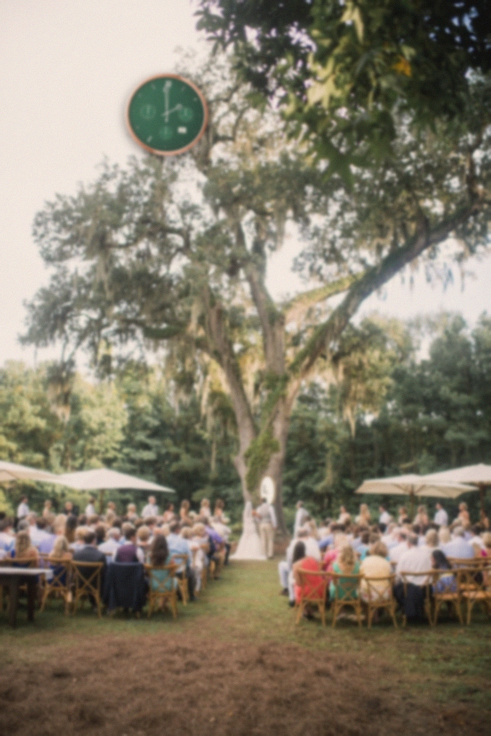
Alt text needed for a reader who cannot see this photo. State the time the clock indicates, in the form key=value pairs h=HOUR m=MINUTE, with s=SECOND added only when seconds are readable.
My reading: h=1 m=59
